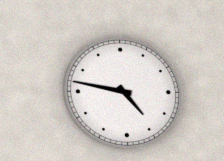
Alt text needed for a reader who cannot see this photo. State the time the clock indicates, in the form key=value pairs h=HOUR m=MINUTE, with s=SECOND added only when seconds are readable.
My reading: h=4 m=47
